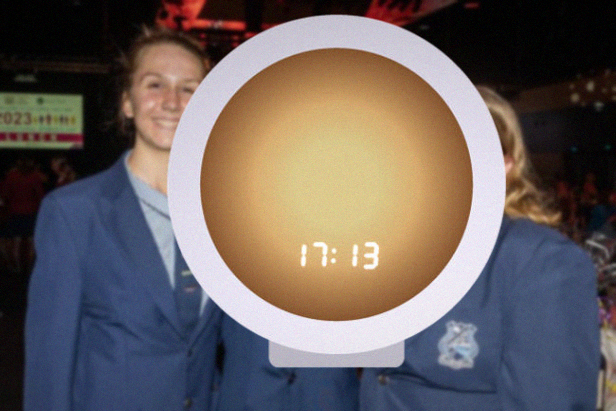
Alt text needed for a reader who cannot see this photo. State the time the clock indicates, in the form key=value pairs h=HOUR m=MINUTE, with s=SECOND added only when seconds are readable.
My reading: h=17 m=13
